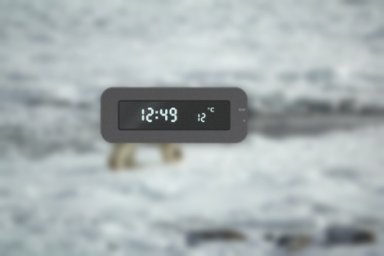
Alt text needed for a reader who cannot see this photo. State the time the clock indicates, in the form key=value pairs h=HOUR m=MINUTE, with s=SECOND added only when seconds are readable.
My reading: h=12 m=49
